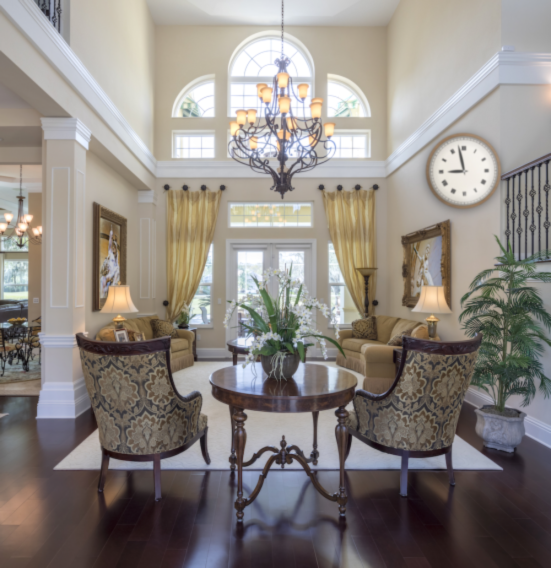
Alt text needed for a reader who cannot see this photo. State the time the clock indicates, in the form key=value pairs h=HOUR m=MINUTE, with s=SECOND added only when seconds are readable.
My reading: h=8 m=58
